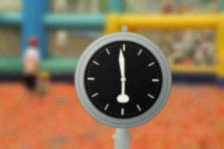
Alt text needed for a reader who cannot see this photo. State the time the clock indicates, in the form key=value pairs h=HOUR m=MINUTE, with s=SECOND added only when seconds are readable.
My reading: h=5 m=59
